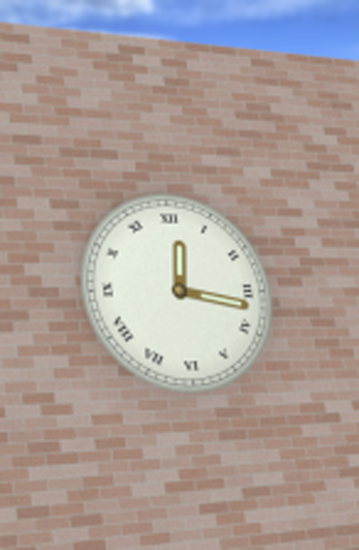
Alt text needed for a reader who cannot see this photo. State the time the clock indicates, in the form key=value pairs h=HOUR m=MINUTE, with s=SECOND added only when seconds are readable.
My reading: h=12 m=17
